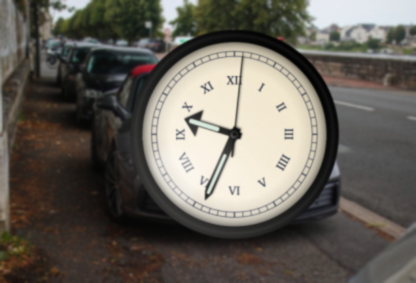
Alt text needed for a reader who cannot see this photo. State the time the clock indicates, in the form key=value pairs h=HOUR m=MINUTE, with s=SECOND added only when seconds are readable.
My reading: h=9 m=34 s=1
